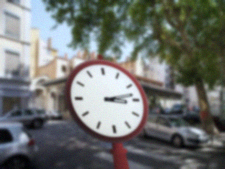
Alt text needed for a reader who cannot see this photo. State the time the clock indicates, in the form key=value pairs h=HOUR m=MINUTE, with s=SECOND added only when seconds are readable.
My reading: h=3 m=13
